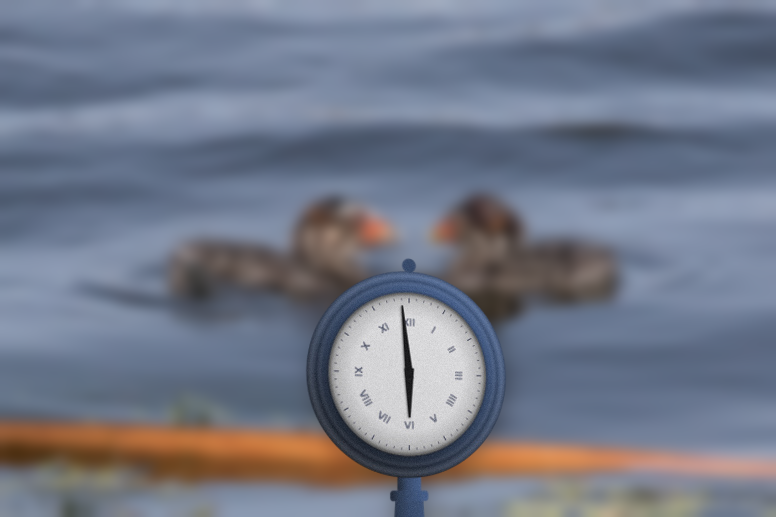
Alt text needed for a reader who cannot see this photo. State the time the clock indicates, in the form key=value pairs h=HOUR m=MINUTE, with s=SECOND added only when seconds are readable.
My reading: h=5 m=59
